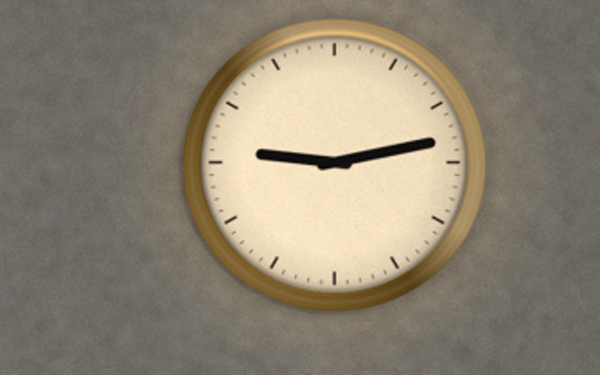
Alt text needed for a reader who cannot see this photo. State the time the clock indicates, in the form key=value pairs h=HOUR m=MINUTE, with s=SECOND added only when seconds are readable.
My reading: h=9 m=13
